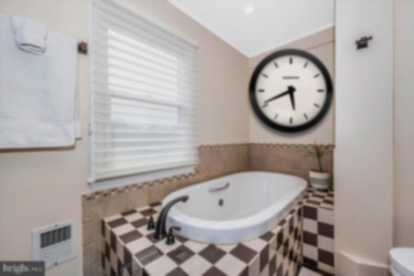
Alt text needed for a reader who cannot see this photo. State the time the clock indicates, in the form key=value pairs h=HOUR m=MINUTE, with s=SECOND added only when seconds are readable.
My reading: h=5 m=41
